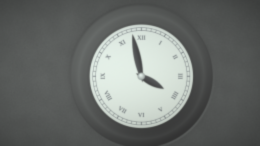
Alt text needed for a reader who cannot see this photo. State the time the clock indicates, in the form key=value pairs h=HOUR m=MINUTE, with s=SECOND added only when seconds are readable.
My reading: h=3 m=58
